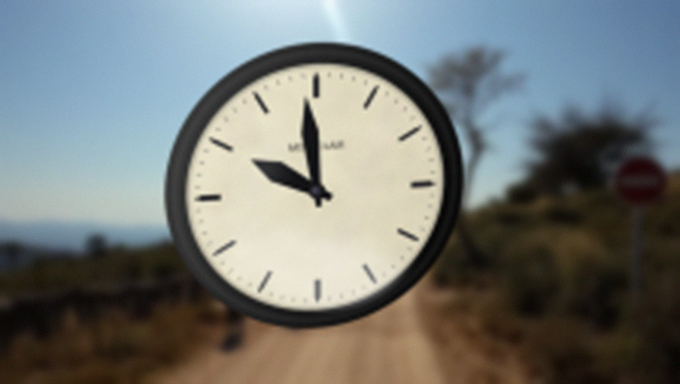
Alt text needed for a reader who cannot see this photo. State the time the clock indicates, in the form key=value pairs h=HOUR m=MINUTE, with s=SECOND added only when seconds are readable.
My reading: h=9 m=59
